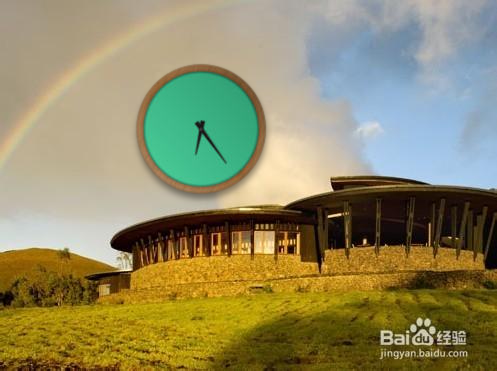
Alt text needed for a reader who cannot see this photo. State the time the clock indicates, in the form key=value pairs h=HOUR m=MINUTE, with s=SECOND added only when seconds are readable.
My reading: h=6 m=24
